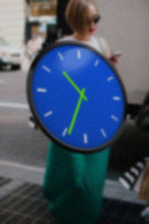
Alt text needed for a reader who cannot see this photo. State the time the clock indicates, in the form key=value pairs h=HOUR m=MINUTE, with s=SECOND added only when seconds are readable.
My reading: h=10 m=34
